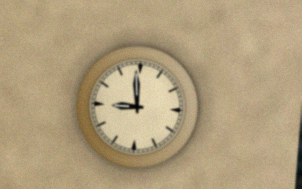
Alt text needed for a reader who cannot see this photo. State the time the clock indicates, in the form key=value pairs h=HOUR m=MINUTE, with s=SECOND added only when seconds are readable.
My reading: h=8 m=59
